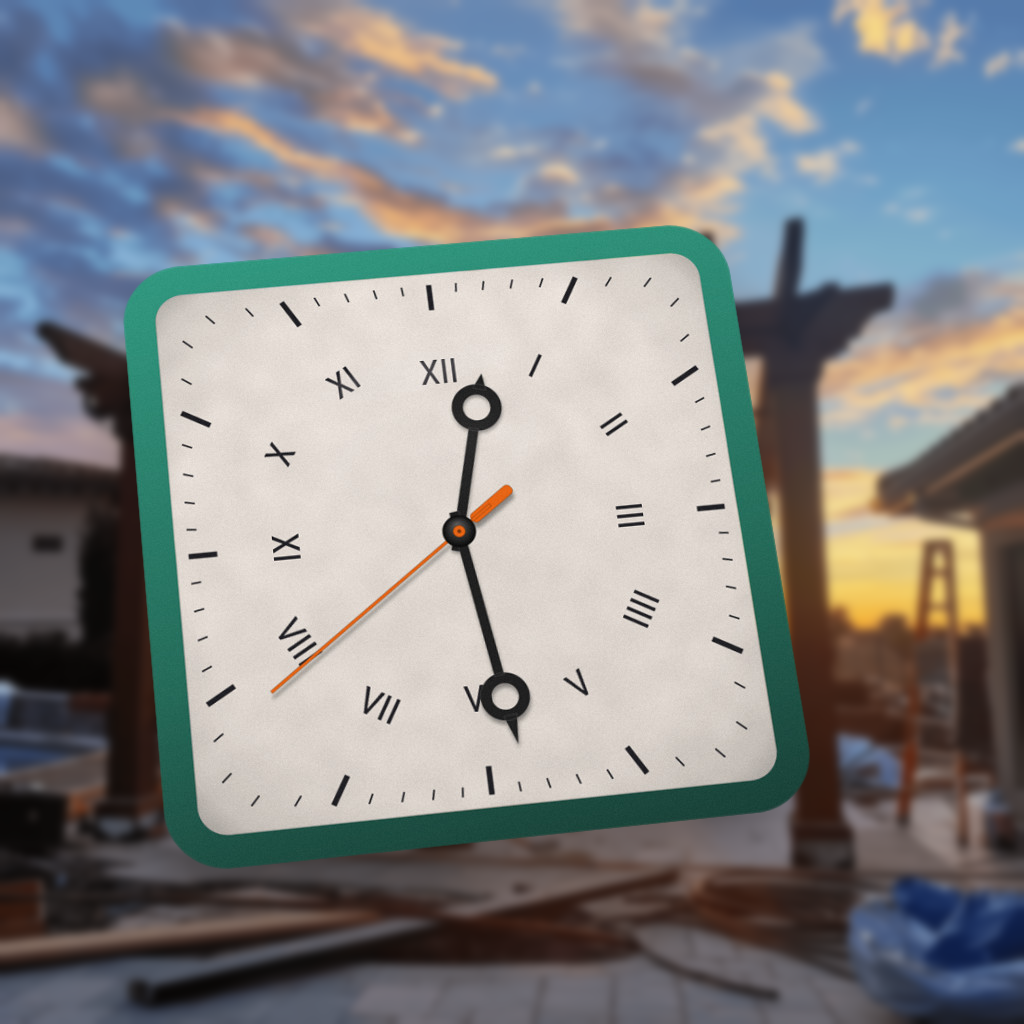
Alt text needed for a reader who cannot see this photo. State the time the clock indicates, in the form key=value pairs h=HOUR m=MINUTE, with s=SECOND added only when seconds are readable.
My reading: h=12 m=28 s=39
